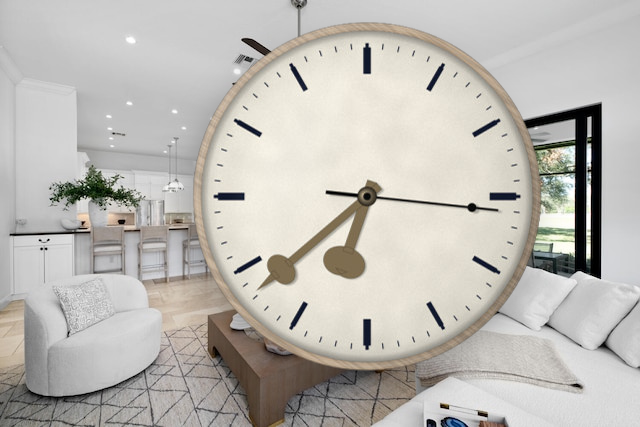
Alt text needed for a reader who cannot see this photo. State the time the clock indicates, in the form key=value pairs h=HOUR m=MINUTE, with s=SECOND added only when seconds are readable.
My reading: h=6 m=38 s=16
